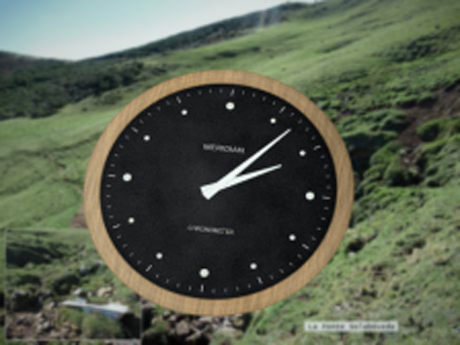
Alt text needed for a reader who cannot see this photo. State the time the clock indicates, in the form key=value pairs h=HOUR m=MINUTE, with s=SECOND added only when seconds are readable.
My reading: h=2 m=7
